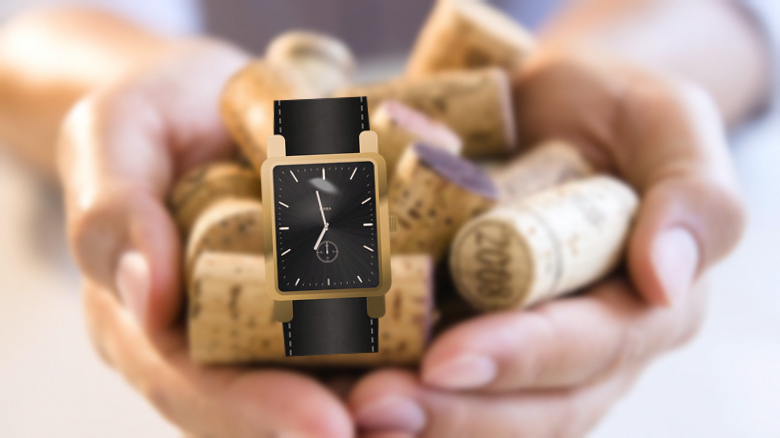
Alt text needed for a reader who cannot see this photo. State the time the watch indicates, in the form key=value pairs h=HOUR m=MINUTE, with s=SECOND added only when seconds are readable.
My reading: h=6 m=58
